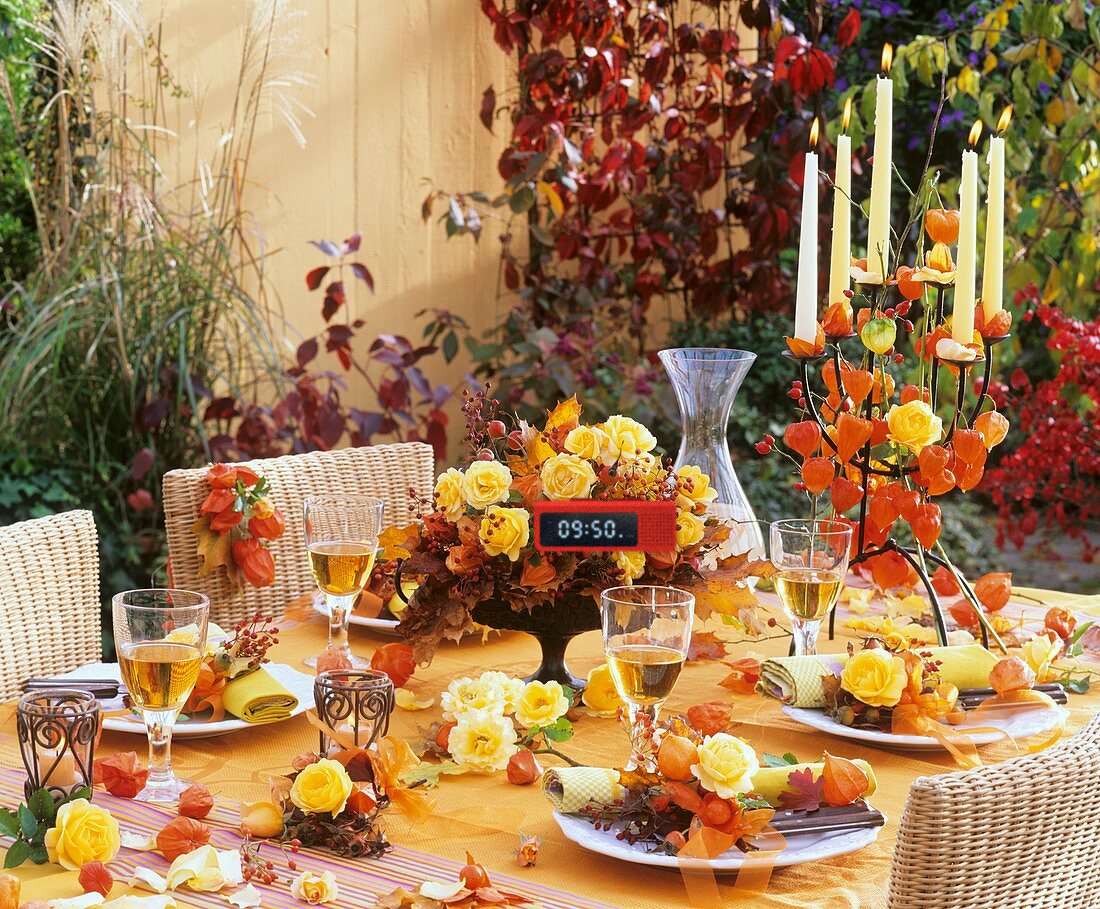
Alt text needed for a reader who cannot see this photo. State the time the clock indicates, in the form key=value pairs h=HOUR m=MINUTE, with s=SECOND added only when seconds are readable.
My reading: h=9 m=50
